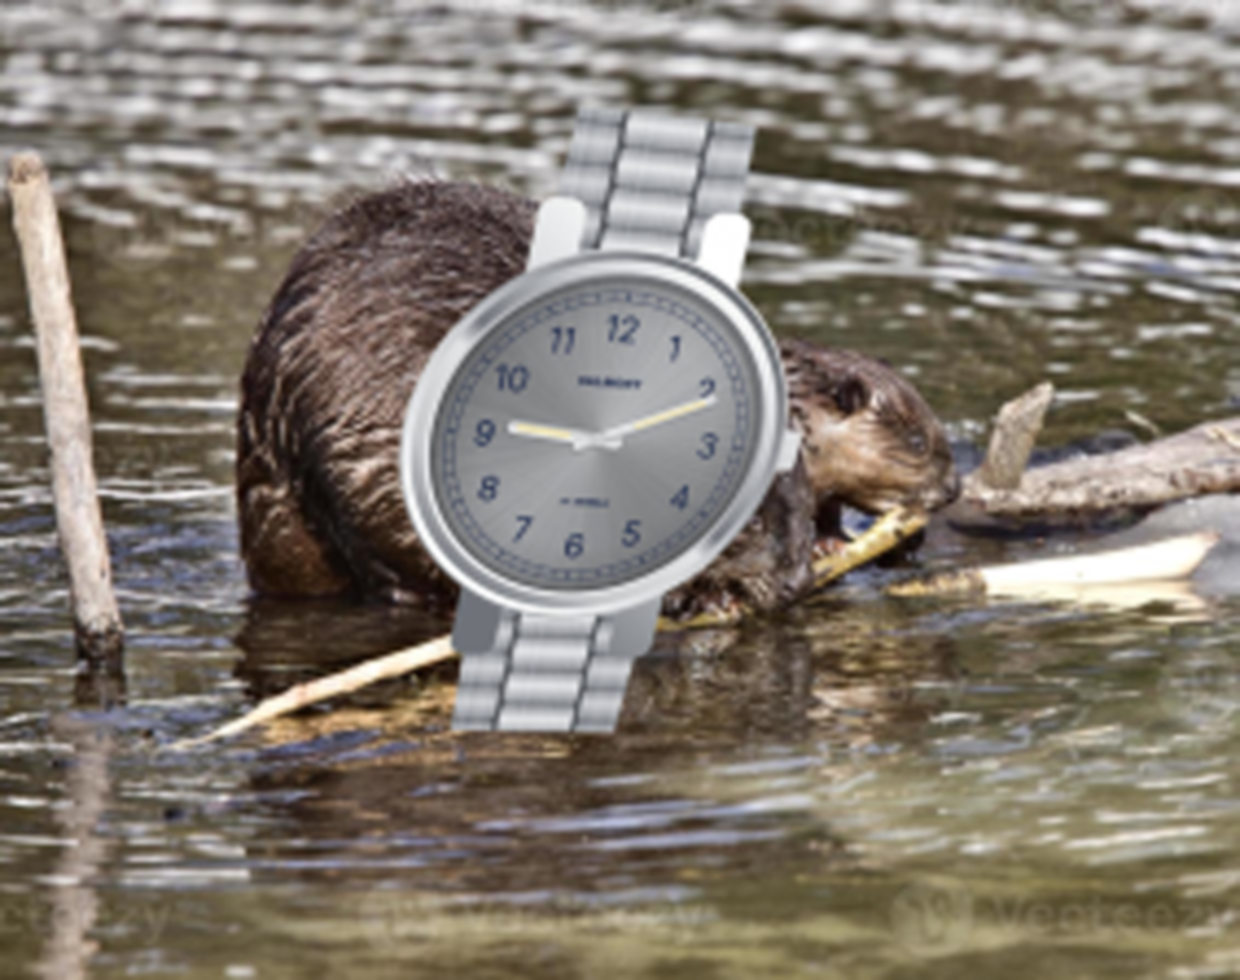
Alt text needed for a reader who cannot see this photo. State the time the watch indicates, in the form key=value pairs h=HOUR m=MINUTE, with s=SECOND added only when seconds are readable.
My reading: h=9 m=11
